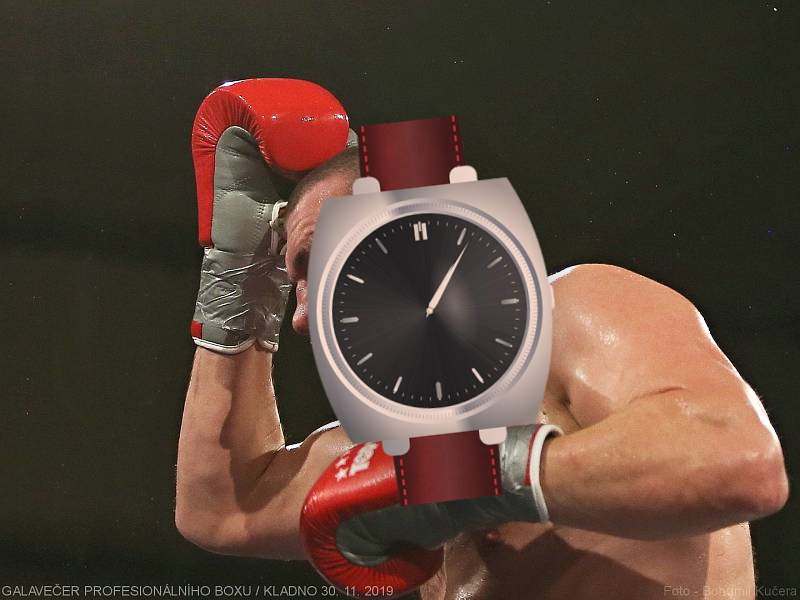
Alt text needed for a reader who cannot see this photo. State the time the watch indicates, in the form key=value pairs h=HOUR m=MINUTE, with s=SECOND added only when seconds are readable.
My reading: h=1 m=6
